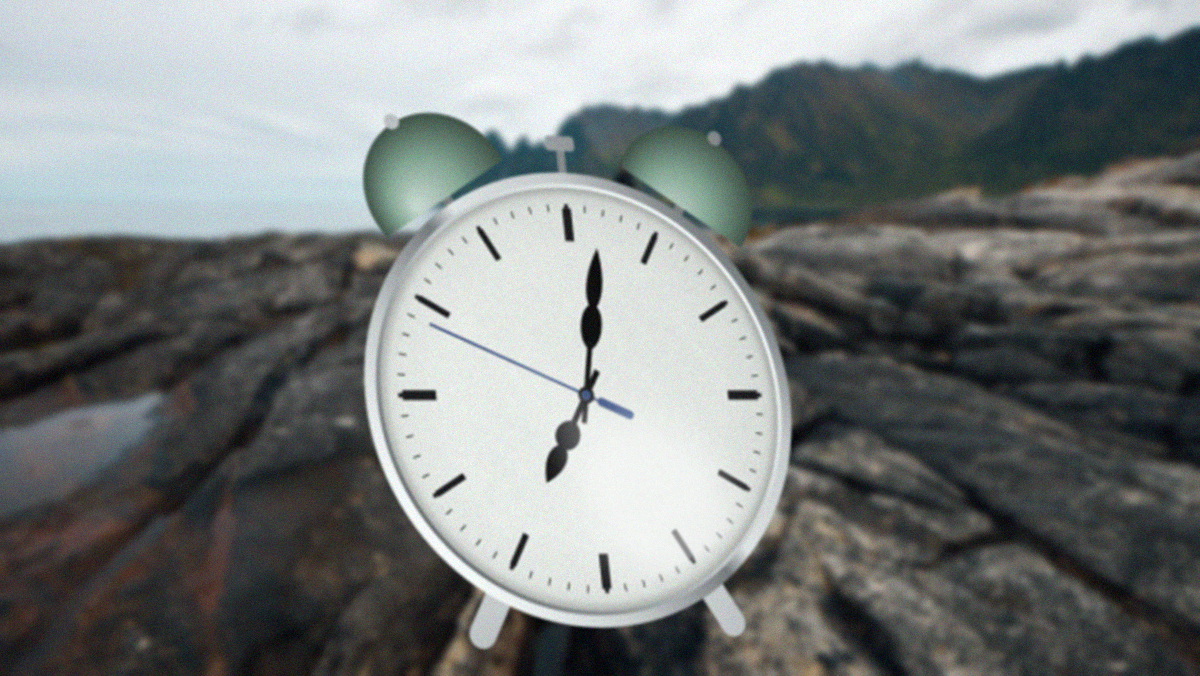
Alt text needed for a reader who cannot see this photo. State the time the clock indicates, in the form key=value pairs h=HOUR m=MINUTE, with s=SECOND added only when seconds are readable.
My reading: h=7 m=1 s=49
